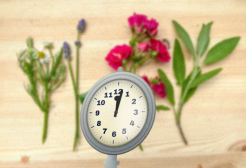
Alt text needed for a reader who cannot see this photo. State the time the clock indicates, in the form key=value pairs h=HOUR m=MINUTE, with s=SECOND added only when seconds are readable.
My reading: h=12 m=2
